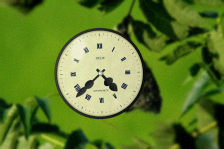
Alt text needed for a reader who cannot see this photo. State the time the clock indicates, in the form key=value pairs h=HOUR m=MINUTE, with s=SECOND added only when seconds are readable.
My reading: h=4 m=38
